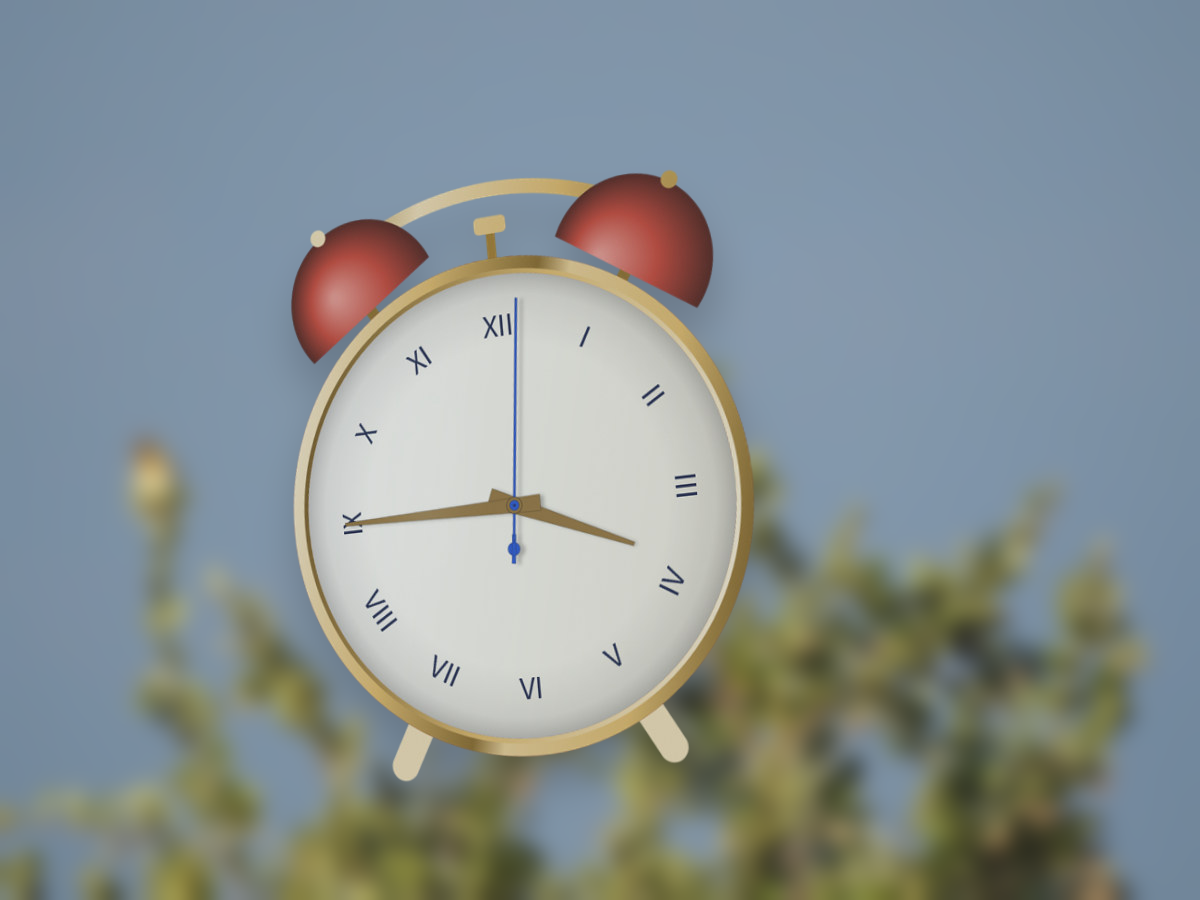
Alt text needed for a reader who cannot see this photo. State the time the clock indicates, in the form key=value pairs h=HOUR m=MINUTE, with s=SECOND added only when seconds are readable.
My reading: h=3 m=45 s=1
